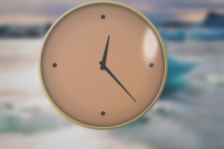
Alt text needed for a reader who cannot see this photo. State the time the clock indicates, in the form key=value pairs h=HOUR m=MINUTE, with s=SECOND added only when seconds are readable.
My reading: h=12 m=23
